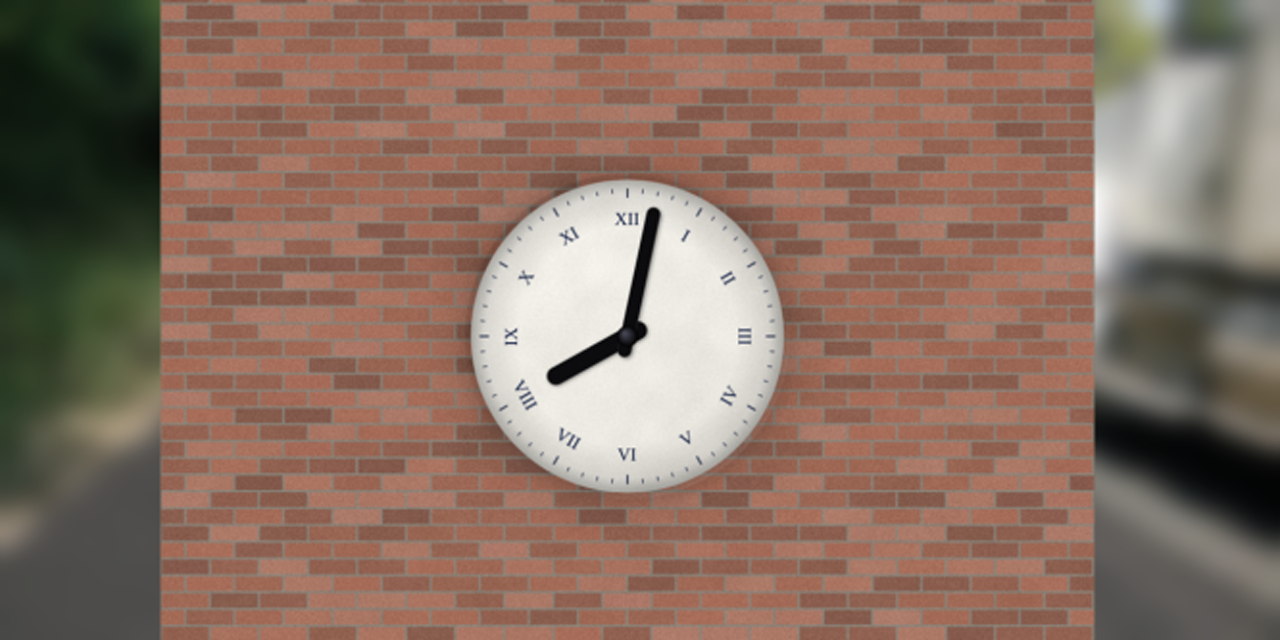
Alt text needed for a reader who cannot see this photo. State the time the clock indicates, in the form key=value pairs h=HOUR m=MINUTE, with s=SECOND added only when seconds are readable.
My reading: h=8 m=2
